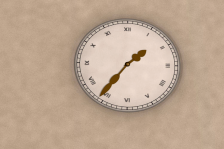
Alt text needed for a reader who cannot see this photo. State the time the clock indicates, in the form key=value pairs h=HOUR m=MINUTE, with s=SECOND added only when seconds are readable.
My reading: h=1 m=36
